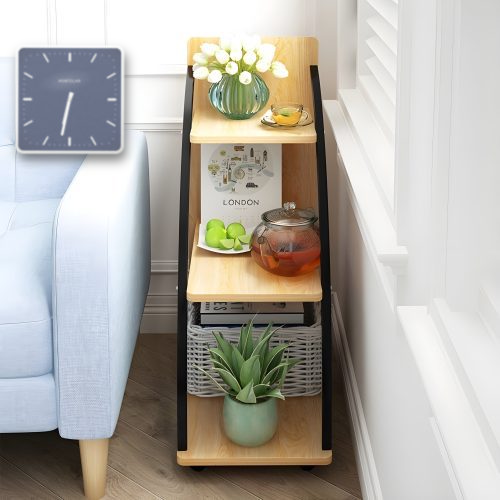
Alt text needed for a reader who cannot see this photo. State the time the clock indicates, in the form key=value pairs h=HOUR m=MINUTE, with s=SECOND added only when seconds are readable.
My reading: h=6 m=32
